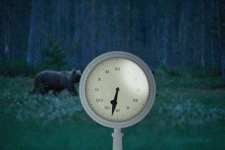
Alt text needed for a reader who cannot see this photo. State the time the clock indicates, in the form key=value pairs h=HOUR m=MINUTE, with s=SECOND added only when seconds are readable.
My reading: h=6 m=32
